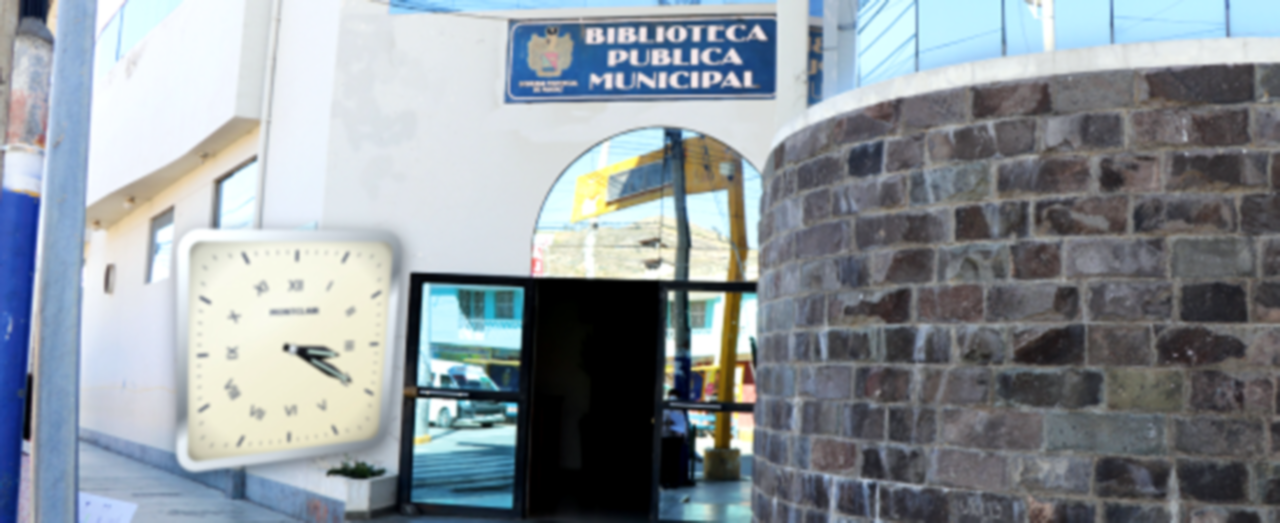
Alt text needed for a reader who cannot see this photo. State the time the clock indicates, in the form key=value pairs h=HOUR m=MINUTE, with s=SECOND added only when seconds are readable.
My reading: h=3 m=20
